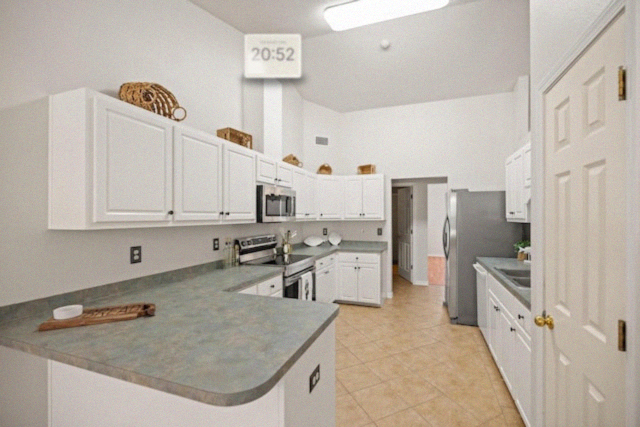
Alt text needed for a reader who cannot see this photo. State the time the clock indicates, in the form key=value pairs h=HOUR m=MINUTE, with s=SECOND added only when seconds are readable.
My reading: h=20 m=52
